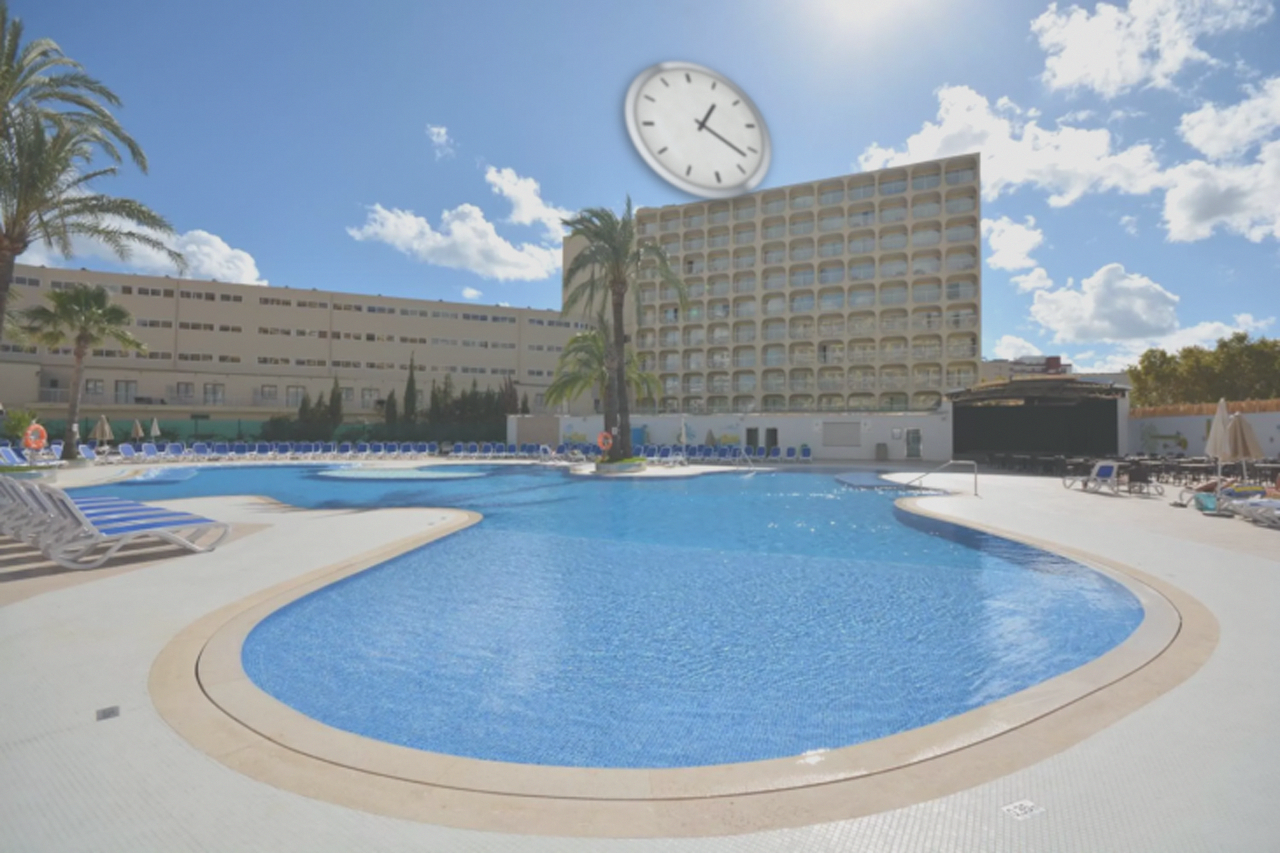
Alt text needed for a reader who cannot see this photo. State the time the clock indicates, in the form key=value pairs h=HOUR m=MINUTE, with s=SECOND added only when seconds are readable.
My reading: h=1 m=22
